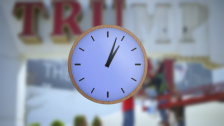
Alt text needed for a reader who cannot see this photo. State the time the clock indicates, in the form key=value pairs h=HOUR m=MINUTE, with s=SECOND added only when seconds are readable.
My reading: h=1 m=3
